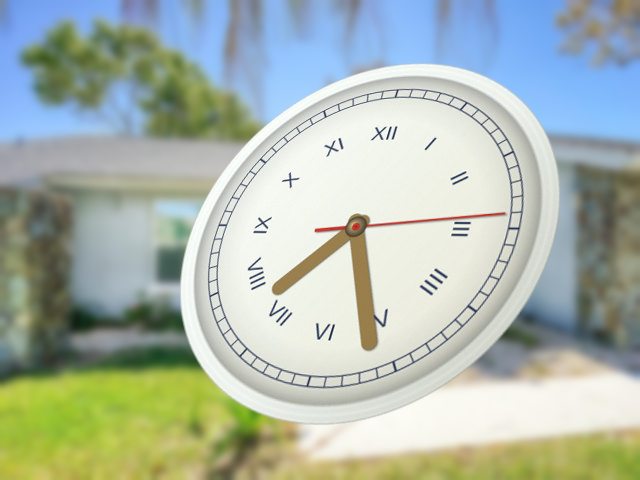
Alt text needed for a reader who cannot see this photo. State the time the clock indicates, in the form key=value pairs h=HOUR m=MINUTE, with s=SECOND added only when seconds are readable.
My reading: h=7 m=26 s=14
